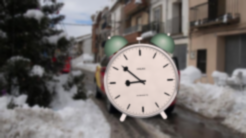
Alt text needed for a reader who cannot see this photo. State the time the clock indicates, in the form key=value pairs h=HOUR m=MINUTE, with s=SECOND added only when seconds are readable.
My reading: h=8 m=52
